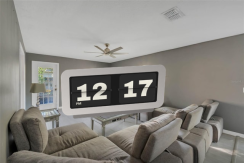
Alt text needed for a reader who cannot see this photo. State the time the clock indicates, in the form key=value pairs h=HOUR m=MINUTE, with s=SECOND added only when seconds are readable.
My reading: h=12 m=17
